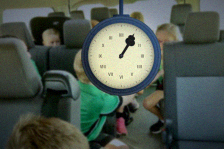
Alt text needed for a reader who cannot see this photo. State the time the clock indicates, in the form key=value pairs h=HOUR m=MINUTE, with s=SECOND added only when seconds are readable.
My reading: h=1 m=5
